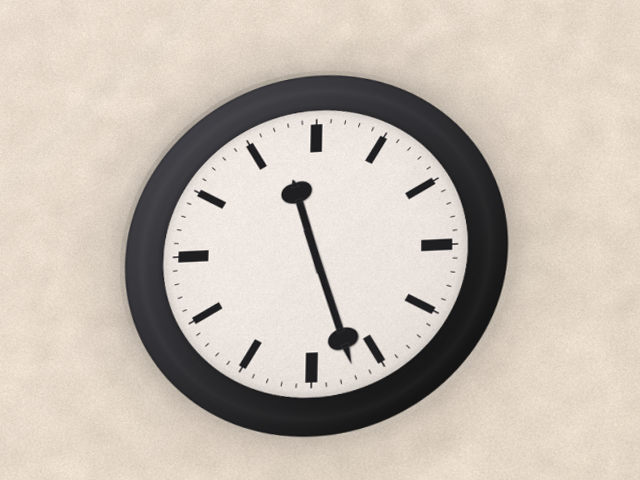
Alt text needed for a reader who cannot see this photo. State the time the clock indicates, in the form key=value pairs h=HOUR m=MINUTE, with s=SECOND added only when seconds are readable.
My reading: h=11 m=27
